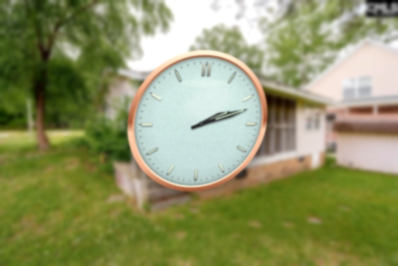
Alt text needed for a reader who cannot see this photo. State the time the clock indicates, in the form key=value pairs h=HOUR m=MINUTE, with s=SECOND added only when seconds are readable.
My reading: h=2 m=12
